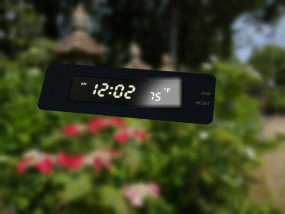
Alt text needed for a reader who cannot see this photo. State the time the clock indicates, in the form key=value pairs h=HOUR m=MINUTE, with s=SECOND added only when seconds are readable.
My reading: h=12 m=2
